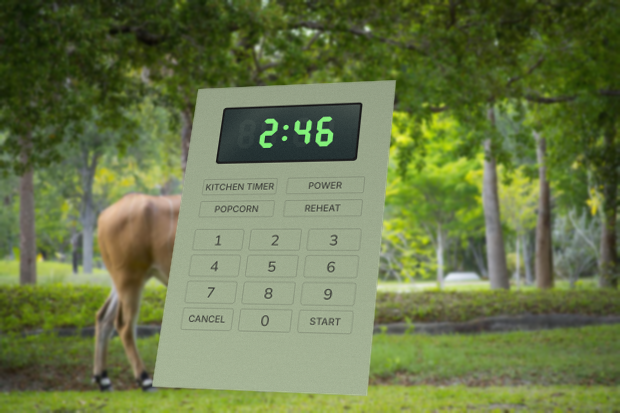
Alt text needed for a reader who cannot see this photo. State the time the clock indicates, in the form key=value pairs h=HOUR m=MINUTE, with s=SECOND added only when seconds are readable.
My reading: h=2 m=46
